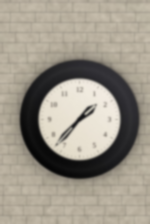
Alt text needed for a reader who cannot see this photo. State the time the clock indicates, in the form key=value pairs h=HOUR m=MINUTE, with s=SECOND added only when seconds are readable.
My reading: h=1 m=37
